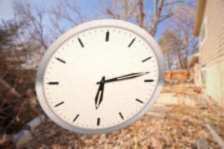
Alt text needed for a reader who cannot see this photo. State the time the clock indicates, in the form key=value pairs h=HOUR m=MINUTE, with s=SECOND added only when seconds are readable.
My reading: h=6 m=13
